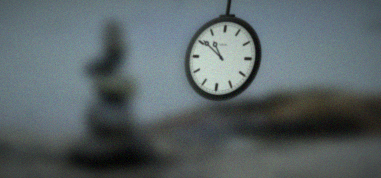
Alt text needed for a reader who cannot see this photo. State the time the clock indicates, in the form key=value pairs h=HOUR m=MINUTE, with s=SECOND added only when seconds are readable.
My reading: h=10 m=51
